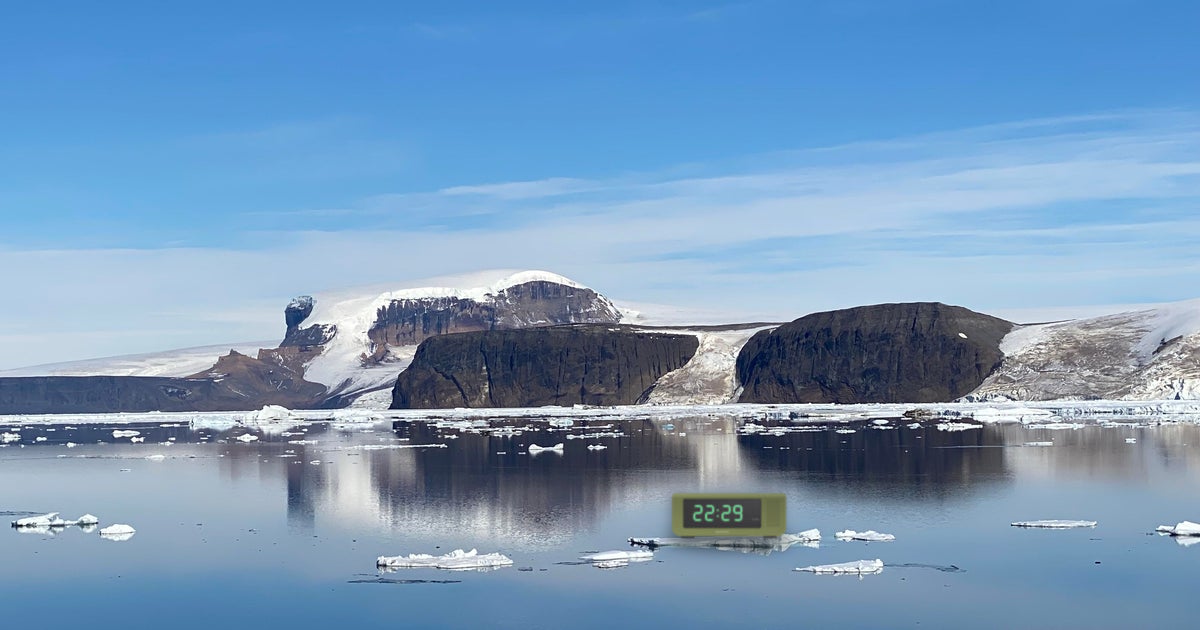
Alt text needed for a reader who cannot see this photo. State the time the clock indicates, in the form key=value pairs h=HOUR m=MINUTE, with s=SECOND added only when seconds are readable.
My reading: h=22 m=29
